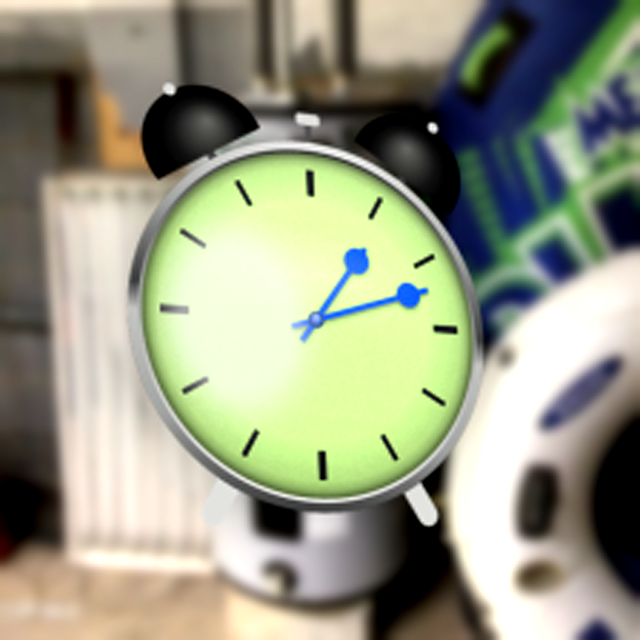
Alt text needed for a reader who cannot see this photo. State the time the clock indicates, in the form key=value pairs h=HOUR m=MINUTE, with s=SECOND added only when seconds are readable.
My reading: h=1 m=12
